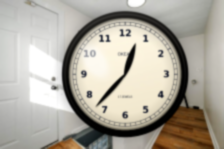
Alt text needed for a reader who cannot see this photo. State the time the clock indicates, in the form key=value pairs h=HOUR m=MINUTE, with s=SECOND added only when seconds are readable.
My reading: h=12 m=37
